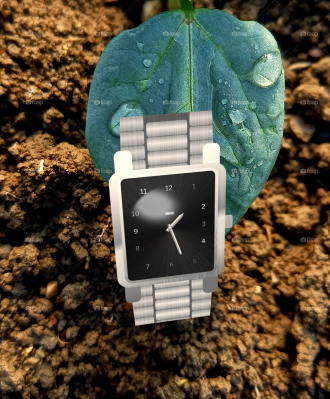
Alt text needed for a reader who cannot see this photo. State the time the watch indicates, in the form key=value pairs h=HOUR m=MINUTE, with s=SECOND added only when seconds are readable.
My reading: h=1 m=27
